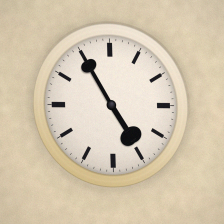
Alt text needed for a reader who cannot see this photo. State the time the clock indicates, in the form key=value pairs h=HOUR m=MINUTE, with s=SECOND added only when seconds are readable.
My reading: h=4 m=55
